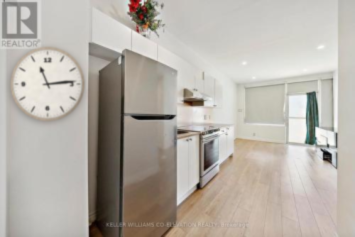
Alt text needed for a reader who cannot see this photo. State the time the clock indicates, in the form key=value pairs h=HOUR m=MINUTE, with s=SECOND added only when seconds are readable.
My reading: h=11 m=14
